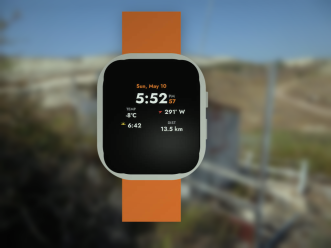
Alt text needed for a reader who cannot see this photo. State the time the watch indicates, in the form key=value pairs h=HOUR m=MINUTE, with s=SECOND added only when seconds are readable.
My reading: h=5 m=52
